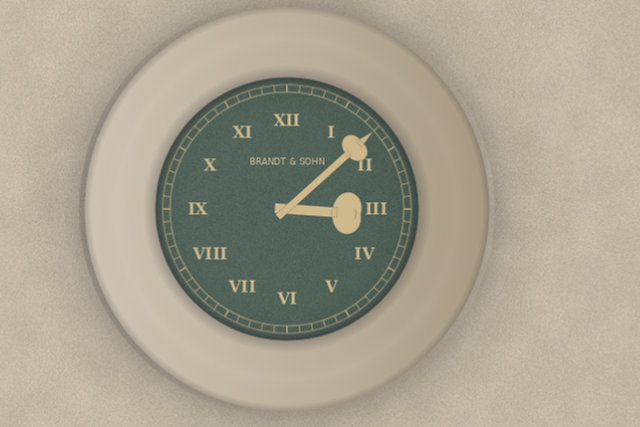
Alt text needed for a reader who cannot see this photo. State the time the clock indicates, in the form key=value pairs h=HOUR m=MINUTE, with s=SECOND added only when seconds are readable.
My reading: h=3 m=8
